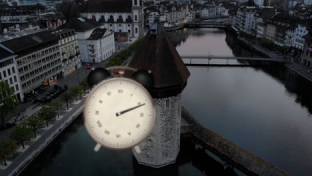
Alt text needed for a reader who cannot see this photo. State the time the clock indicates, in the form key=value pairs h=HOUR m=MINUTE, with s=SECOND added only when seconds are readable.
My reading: h=2 m=11
